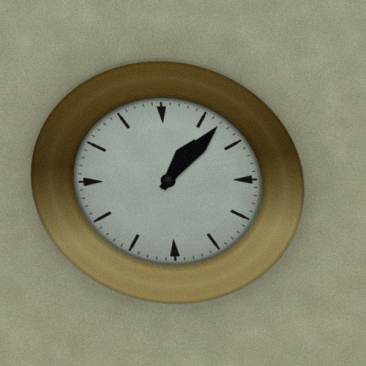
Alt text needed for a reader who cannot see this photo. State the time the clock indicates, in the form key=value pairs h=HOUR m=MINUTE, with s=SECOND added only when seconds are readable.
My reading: h=1 m=7
